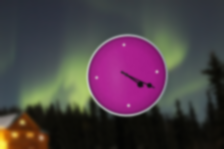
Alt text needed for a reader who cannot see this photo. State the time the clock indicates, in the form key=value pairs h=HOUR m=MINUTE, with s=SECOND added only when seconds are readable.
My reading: h=4 m=20
